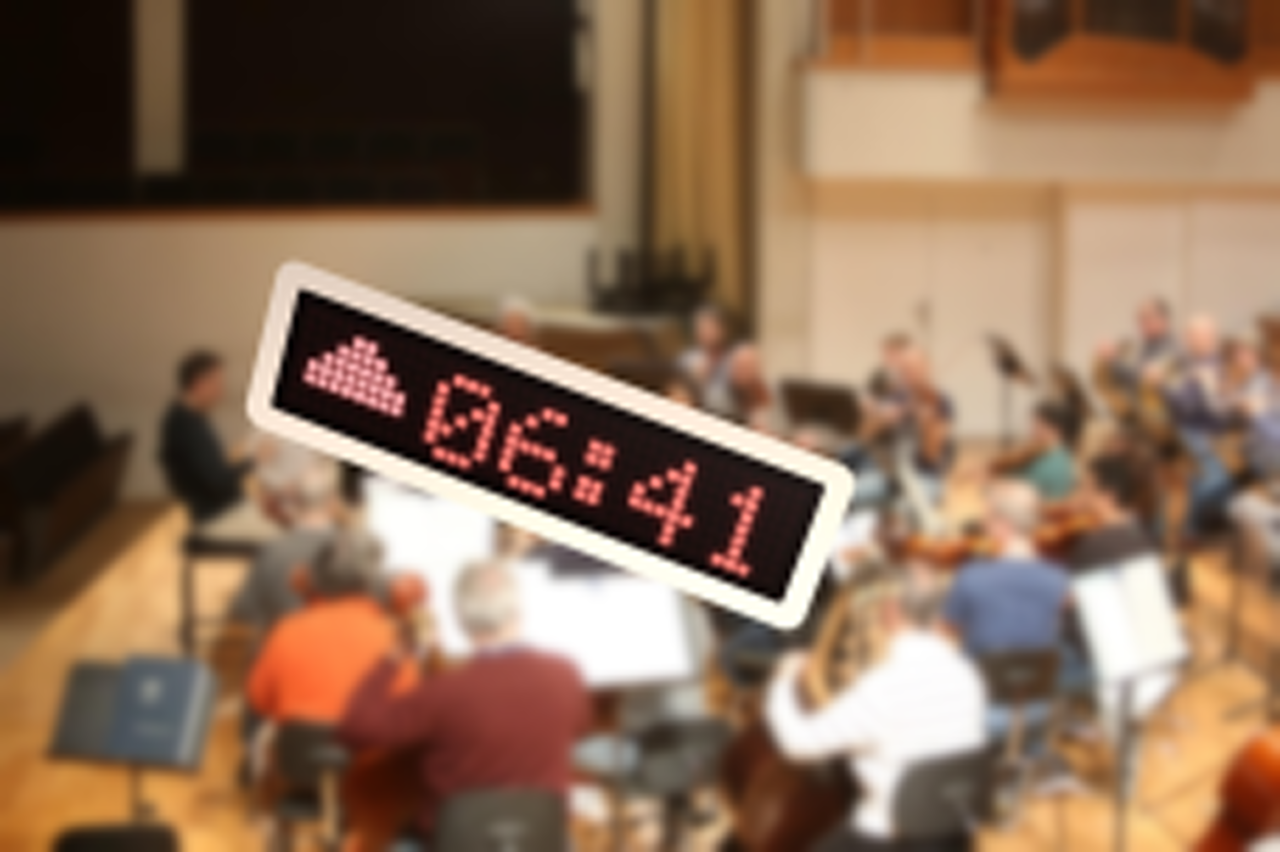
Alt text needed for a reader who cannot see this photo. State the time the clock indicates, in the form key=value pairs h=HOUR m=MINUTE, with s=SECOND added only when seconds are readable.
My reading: h=6 m=41
